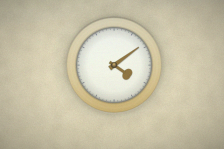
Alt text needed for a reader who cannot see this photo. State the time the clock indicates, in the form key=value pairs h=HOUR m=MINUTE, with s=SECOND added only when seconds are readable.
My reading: h=4 m=9
